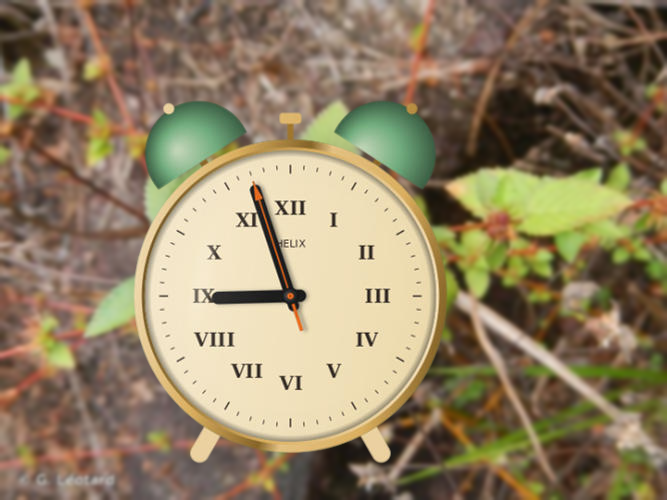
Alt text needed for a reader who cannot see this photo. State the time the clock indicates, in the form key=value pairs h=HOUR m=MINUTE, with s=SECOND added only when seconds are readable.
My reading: h=8 m=56 s=57
